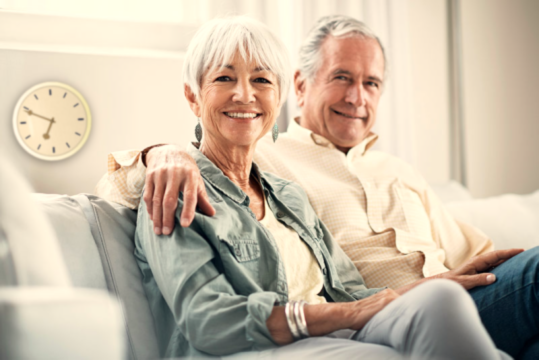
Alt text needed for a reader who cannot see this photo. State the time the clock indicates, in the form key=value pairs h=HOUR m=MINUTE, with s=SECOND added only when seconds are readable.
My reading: h=6 m=49
